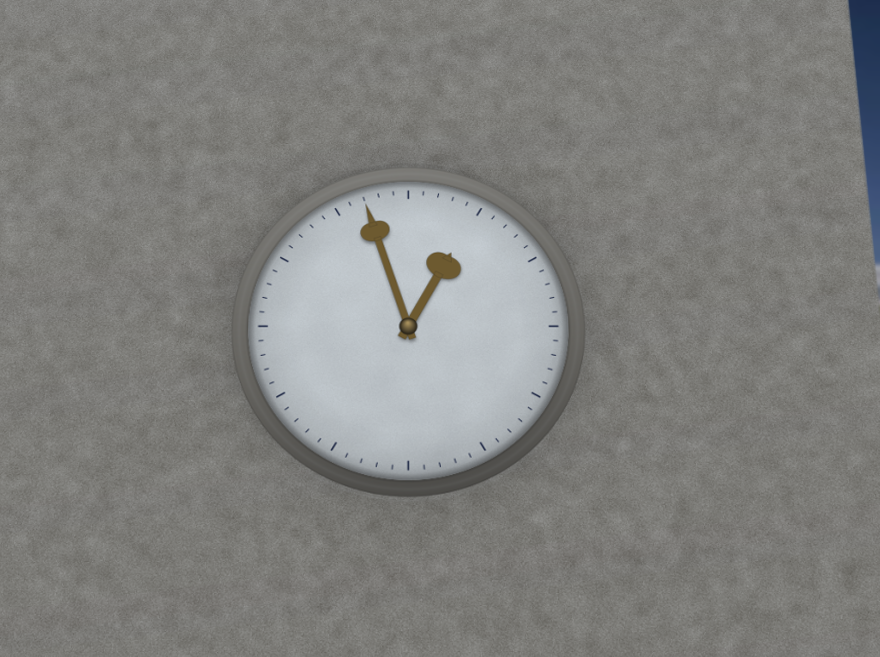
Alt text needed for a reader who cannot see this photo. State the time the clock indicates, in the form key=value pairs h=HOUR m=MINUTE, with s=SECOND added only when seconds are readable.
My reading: h=12 m=57
